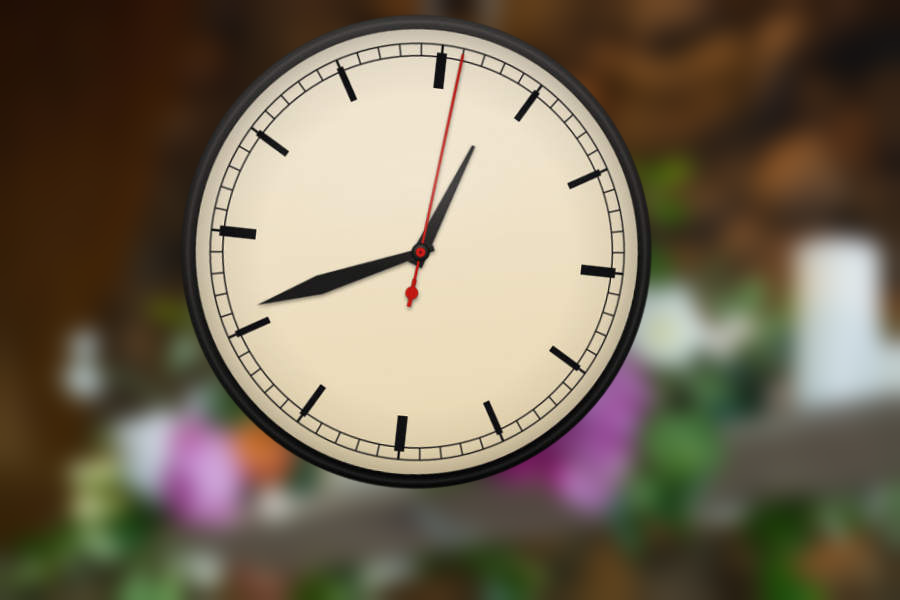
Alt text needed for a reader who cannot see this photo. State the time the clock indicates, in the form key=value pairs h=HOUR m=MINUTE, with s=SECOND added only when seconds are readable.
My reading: h=12 m=41 s=1
